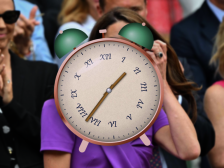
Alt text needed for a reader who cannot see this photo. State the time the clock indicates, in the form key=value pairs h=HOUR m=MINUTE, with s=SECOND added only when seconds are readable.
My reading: h=1 m=37
